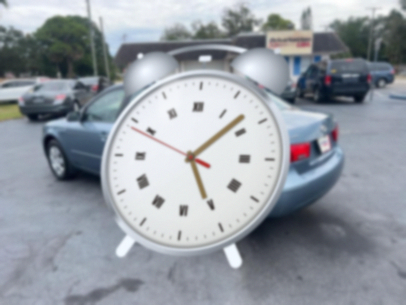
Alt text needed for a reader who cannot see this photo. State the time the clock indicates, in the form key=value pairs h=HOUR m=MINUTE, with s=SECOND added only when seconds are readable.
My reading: h=5 m=7 s=49
